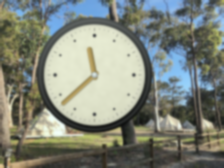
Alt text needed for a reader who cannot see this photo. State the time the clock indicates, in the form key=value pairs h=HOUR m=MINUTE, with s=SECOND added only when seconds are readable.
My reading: h=11 m=38
